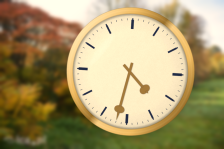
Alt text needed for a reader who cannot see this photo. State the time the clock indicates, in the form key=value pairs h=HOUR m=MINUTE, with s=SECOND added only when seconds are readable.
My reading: h=4 m=32
